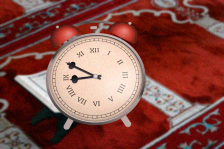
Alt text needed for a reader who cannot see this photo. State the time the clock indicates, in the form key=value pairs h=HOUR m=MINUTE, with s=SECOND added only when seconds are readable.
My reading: h=8 m=50
